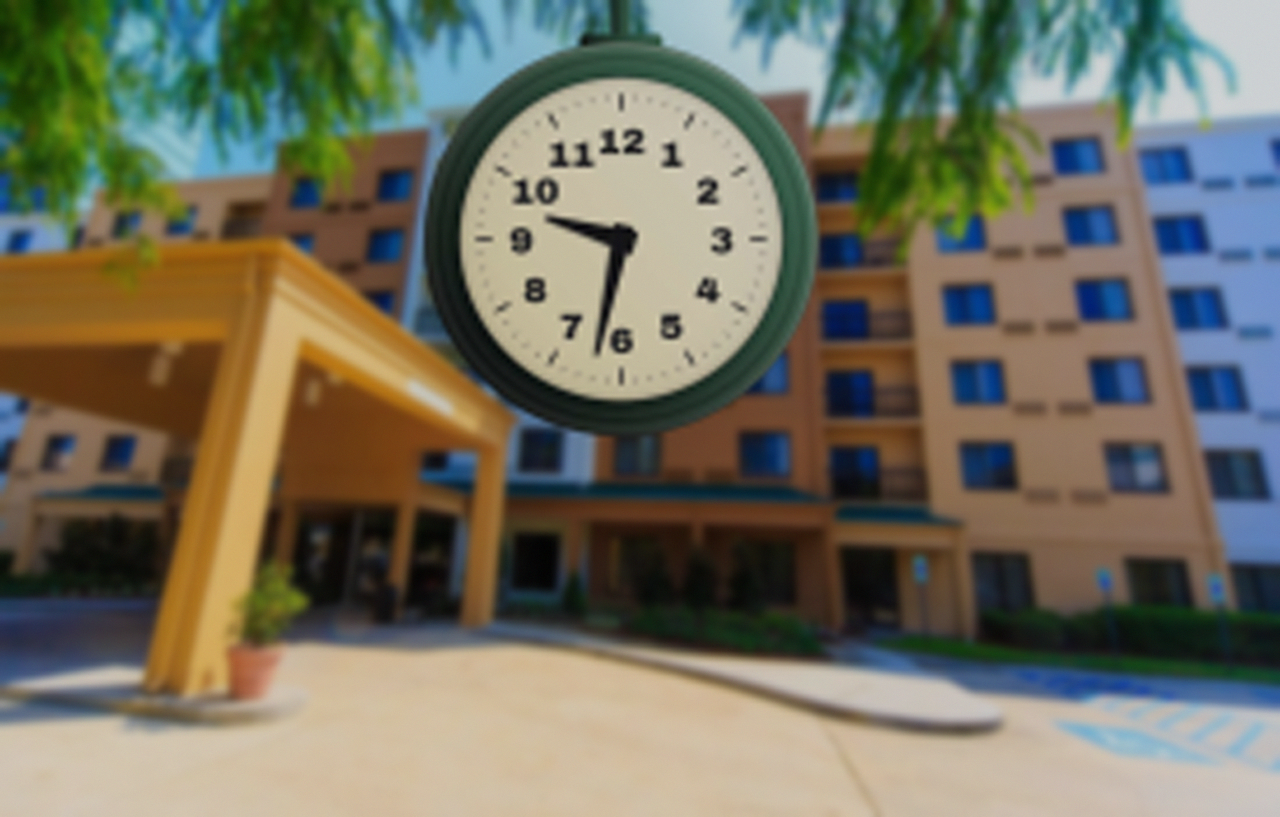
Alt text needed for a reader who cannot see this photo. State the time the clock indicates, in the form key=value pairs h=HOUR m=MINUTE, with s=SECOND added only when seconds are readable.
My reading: h=9 m=32
